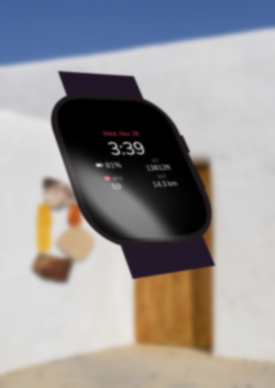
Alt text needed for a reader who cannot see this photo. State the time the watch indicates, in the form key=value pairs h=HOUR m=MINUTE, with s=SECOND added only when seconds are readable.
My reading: h=3 m=39
